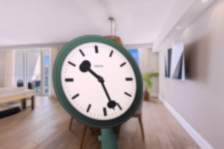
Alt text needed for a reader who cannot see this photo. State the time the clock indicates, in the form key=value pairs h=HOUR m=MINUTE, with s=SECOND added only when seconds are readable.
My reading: h=10 m=27
